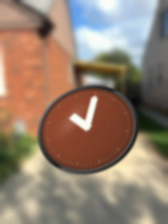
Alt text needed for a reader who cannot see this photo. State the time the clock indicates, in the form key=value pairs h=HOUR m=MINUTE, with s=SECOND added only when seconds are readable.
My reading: h=10 m=0
